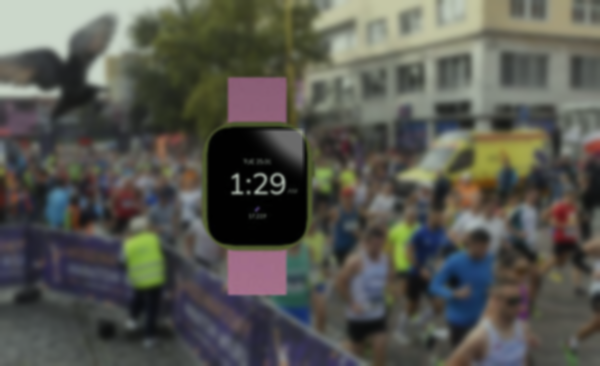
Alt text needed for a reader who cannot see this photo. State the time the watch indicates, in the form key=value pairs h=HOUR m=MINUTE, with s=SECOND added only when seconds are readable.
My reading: h=1 m=29
